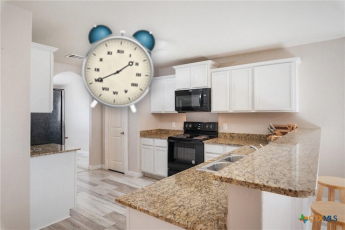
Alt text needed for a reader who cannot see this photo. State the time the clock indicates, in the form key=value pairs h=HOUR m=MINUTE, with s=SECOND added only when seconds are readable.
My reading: h=1 m=40
